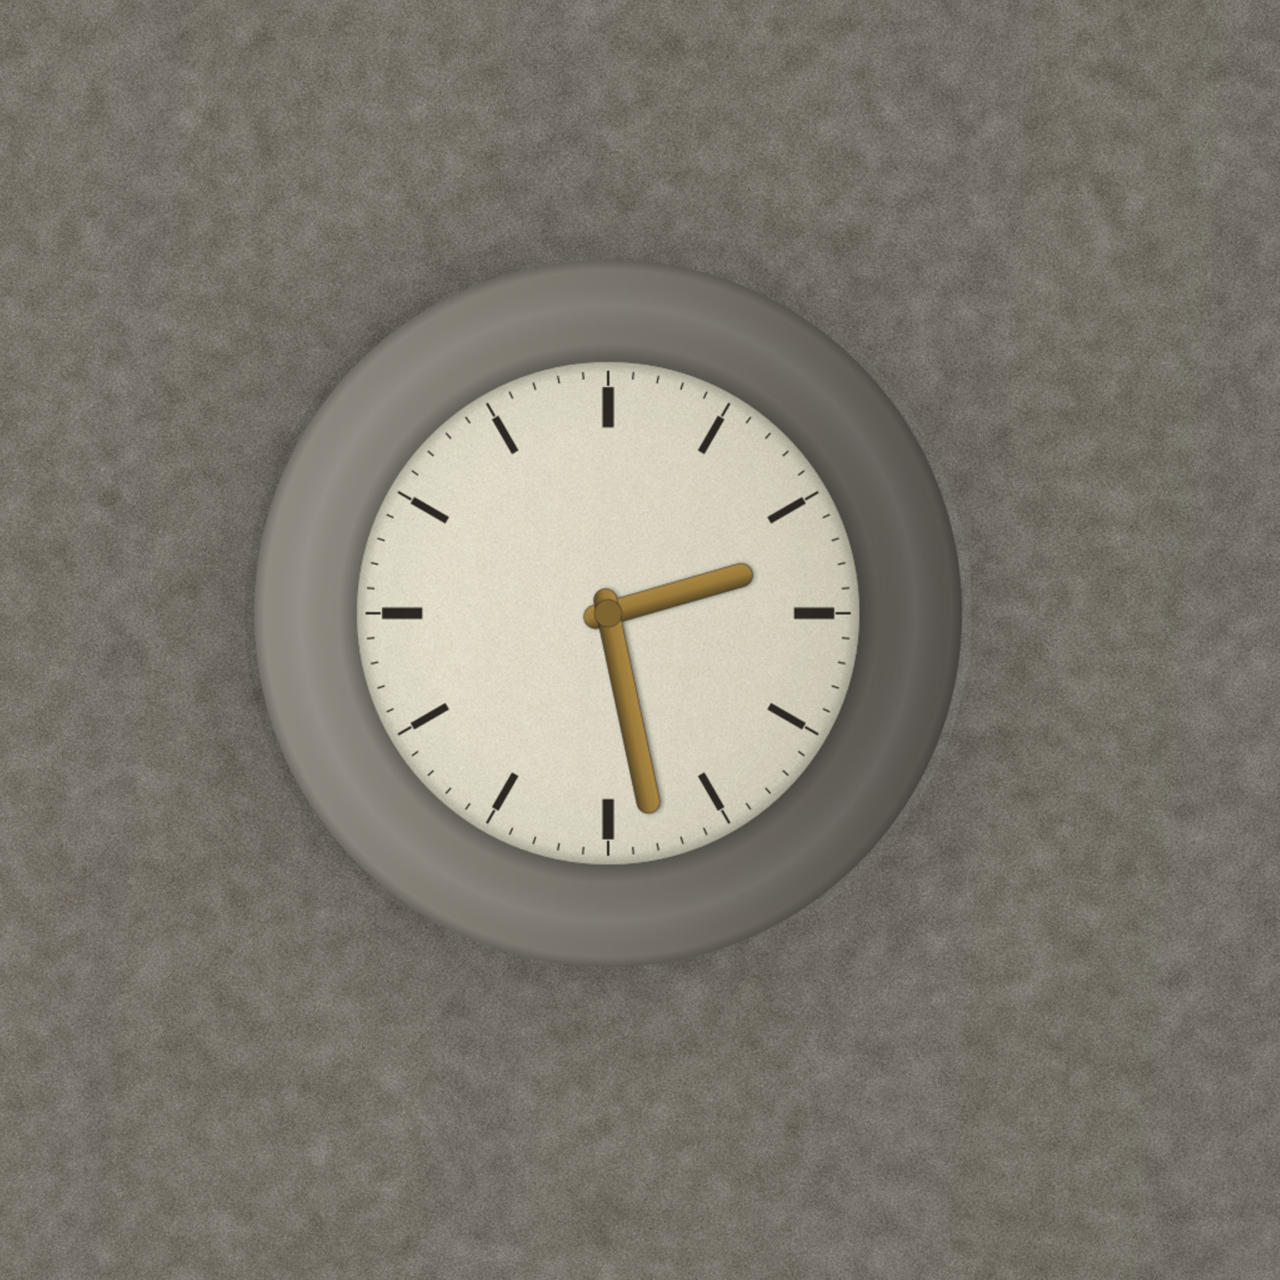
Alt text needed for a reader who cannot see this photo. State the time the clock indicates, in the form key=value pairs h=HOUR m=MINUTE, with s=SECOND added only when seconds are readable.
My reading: h=2 m=28
